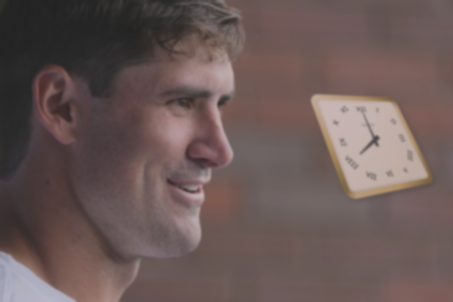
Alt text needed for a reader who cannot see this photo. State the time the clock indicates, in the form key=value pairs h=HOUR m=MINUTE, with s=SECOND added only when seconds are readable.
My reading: h=8 m=0
